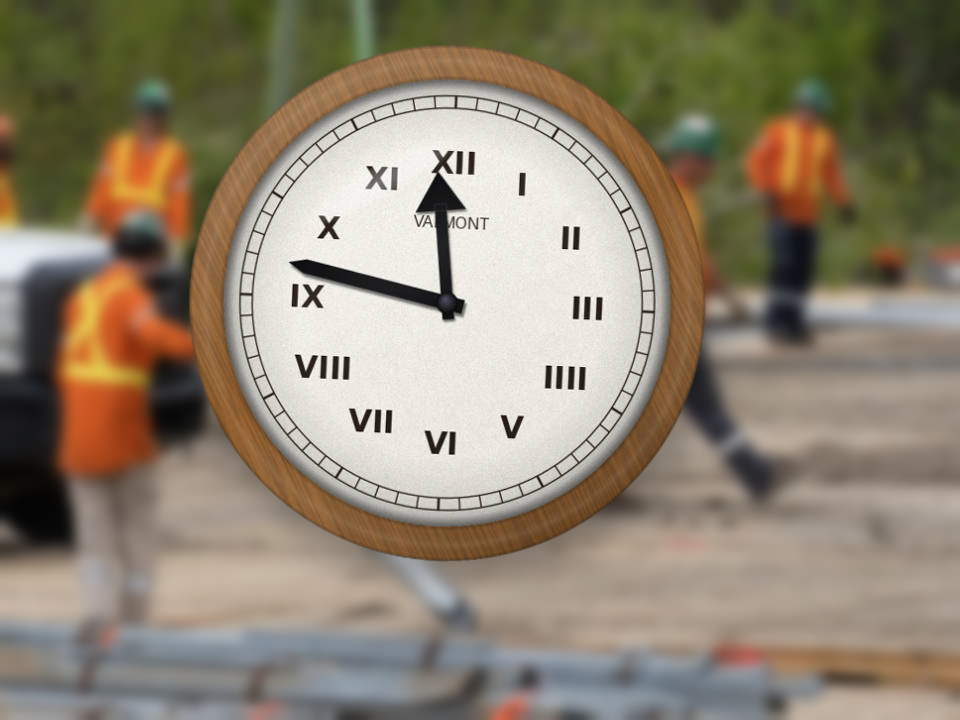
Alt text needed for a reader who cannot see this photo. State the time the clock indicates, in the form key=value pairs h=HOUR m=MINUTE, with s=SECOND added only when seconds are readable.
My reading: h=11 m=47
